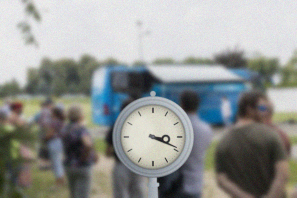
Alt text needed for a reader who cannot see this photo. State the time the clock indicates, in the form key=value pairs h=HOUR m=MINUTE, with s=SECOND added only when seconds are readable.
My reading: h=3 m=19
